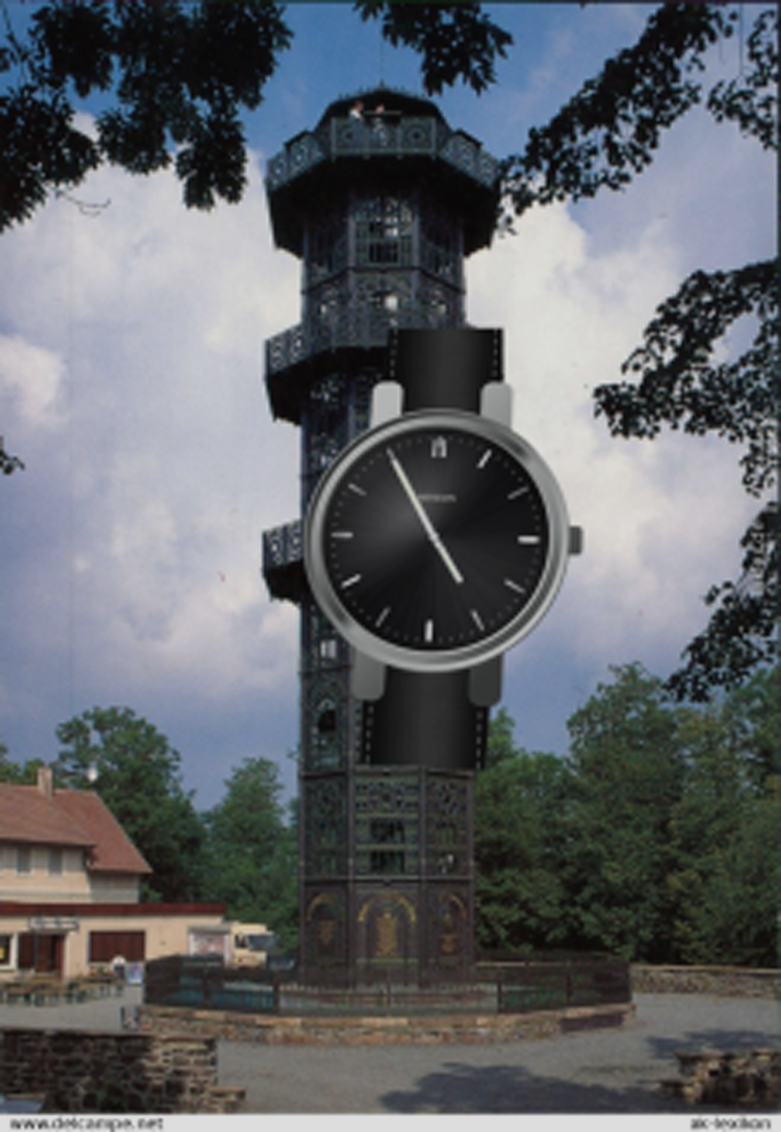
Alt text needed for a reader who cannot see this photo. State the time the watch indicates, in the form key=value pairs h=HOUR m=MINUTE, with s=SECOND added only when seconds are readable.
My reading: h=4 m=55
